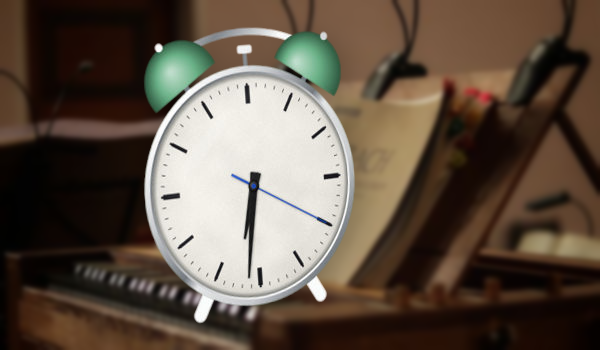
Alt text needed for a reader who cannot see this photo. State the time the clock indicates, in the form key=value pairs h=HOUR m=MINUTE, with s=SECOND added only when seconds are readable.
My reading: h=6 m=31 s=20
